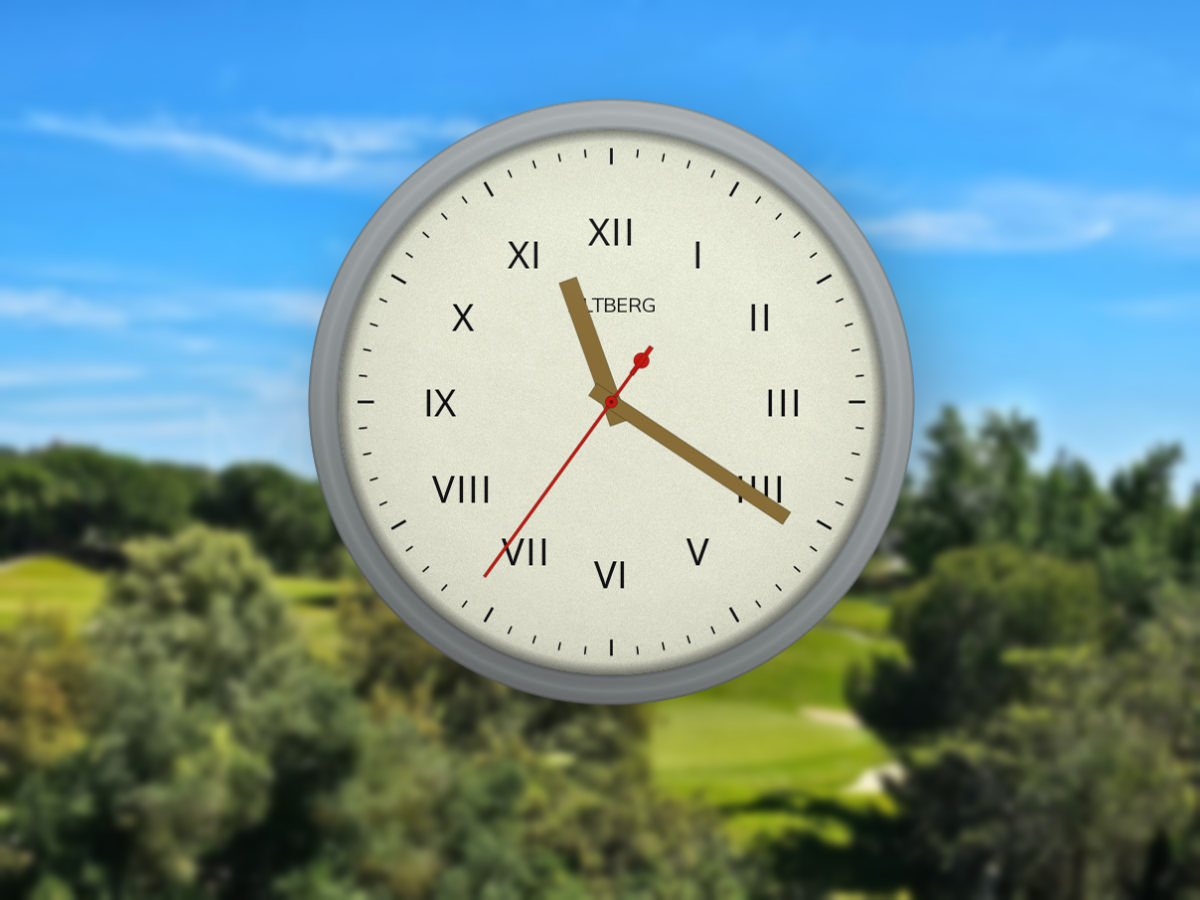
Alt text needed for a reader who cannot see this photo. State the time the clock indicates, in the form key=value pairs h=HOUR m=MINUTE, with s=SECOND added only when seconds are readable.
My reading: h=11 m=20 s=36
